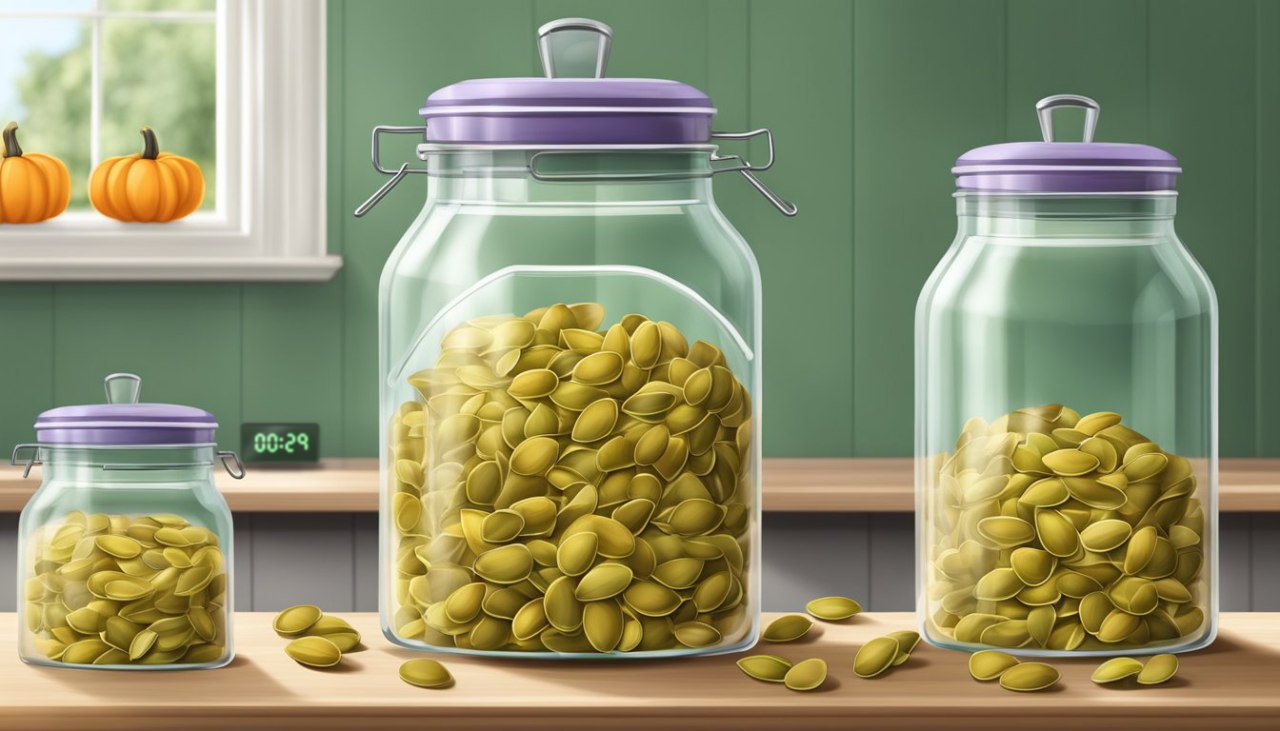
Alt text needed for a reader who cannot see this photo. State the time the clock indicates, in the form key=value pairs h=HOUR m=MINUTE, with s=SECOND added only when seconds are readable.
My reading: h=0 m=29
